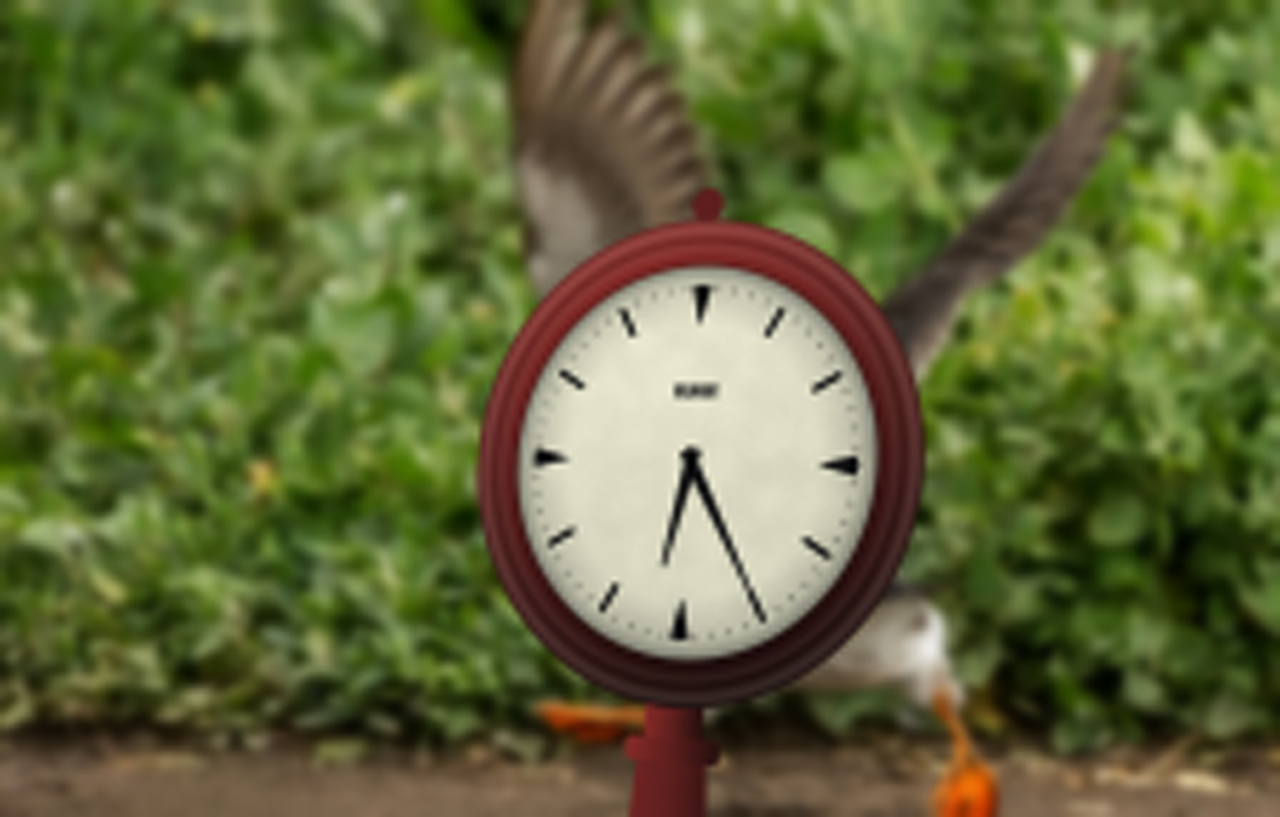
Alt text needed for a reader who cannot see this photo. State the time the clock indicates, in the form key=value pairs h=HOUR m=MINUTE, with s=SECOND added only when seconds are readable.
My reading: h=6 m=25
